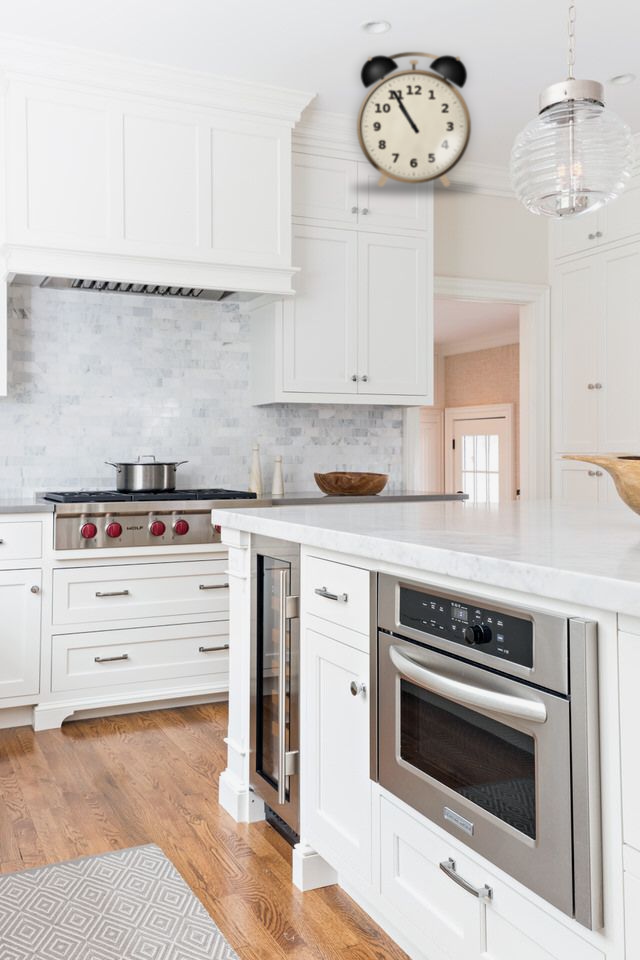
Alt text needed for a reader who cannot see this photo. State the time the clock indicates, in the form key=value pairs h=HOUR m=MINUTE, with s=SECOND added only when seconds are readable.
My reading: h=10 m=55
